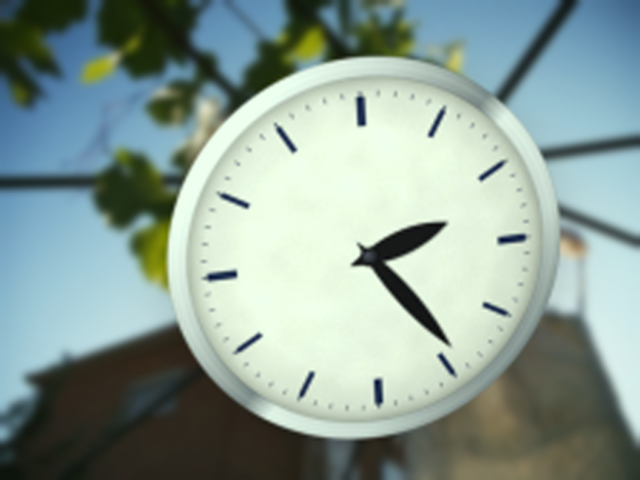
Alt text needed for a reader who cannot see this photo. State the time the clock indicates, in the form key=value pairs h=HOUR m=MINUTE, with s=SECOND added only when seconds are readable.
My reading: h=2 m=24
